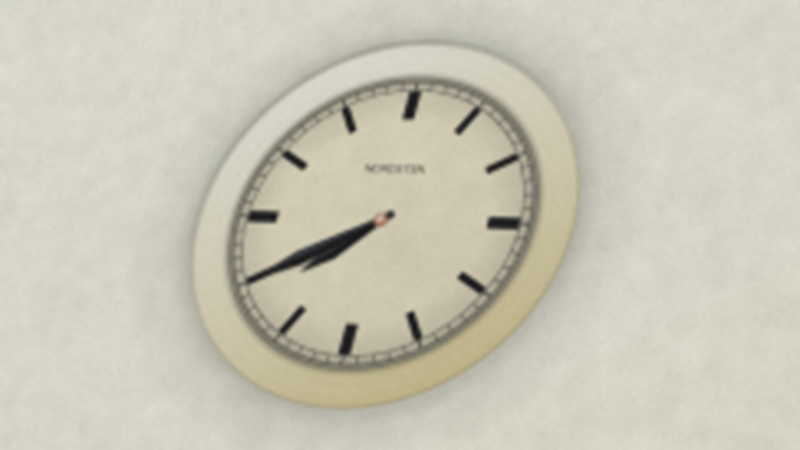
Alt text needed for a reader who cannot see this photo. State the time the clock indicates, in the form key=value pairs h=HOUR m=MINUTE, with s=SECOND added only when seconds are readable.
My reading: h=7 m=40
